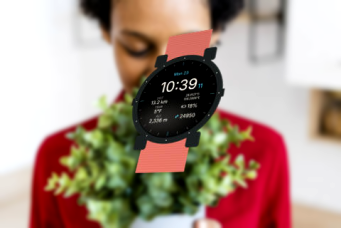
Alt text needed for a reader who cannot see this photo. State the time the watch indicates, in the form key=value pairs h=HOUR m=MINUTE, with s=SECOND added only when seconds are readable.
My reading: h=10 m=39
